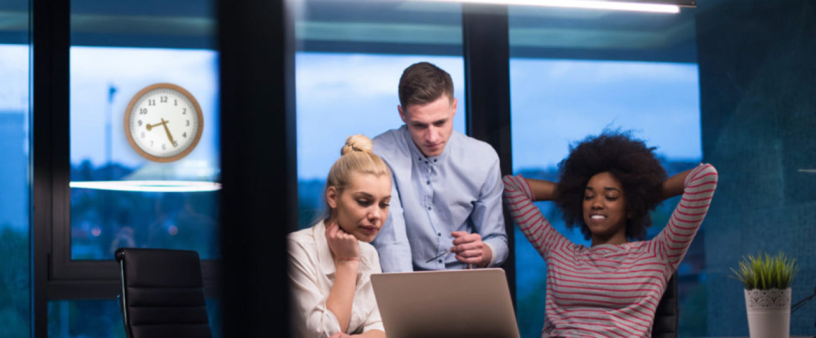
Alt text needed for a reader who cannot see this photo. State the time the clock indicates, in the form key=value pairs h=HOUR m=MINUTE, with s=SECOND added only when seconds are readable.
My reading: h=8 m=26
